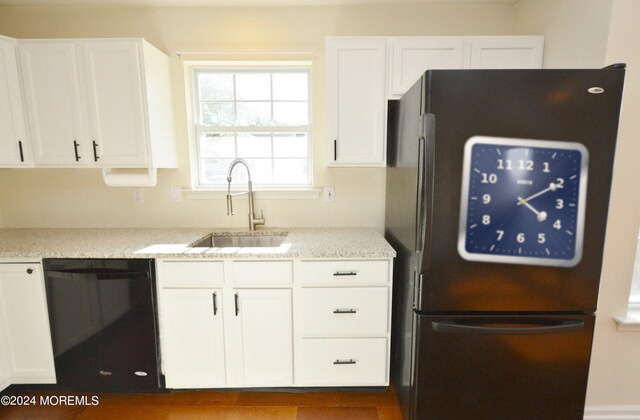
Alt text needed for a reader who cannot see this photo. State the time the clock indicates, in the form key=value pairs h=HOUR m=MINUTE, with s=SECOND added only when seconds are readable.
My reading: h=4 m=10
